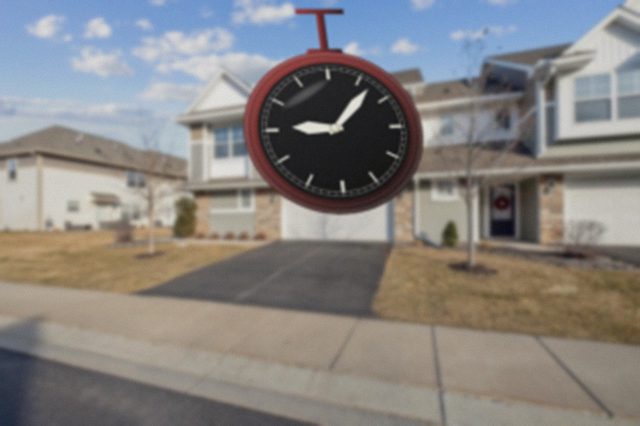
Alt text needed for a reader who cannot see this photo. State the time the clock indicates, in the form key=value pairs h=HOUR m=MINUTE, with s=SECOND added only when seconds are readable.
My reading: h=9 m=7
